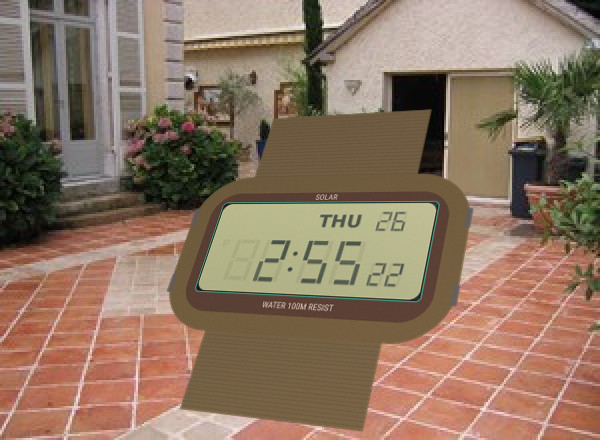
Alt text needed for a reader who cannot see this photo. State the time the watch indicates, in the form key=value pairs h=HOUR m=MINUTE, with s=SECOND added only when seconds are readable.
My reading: h=2 m=55 s=22
